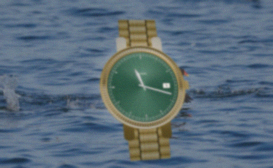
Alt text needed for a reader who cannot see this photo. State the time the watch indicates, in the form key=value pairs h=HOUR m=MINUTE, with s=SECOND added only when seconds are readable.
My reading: h=11 m=18
